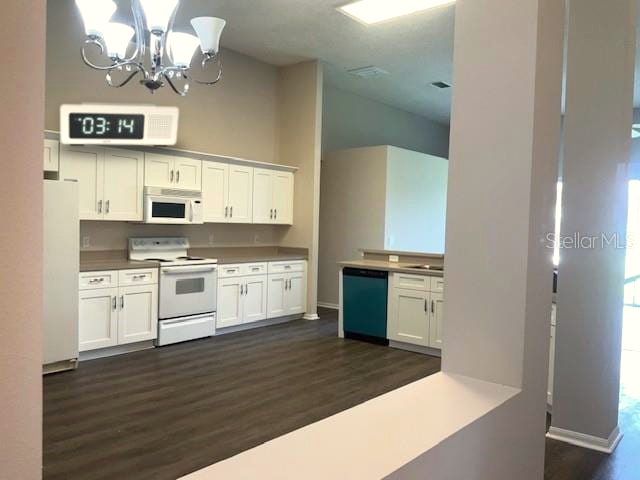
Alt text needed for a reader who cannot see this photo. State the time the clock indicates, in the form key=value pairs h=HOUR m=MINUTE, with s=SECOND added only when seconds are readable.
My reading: h=3 m=14
